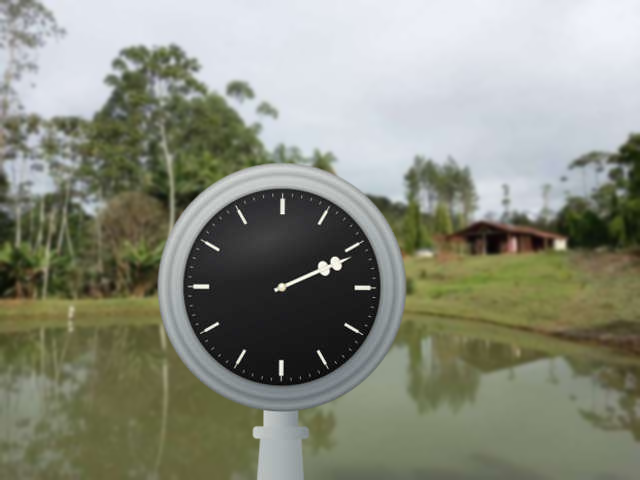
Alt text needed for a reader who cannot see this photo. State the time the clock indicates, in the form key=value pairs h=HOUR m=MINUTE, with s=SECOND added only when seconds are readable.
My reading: h=2 m=11
